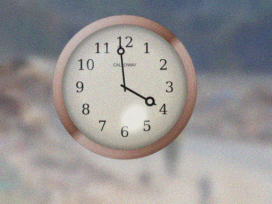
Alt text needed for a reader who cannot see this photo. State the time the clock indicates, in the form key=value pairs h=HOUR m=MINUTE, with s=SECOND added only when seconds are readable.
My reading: h=3 m=59
